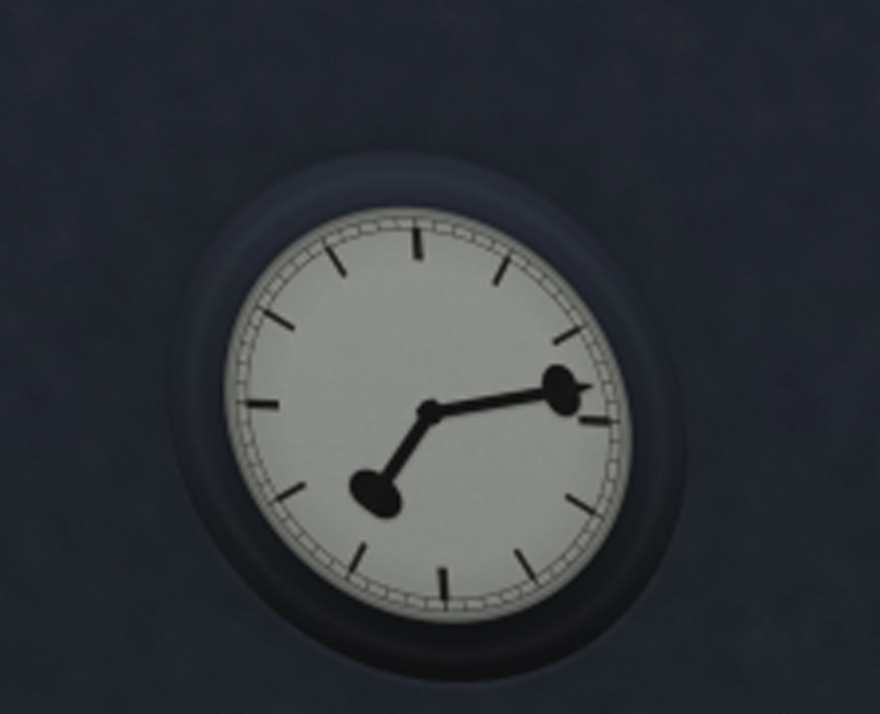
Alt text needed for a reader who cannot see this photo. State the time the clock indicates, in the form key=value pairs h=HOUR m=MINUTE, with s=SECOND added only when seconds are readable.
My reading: h=7 m=13
